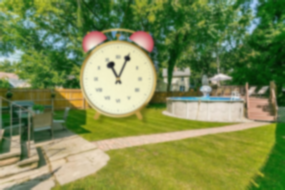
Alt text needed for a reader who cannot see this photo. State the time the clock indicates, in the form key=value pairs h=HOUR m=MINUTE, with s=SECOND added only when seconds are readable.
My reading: h=11 m=4
